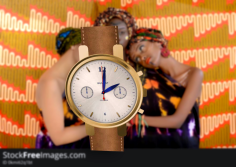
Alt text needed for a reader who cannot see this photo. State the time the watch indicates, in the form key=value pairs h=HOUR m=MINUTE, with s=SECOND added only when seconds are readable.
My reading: h=2 m=1
